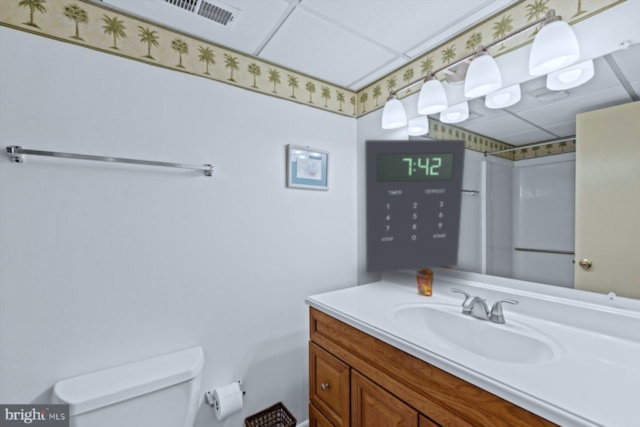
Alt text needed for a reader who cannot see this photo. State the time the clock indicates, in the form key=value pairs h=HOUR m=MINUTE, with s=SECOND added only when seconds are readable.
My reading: h=7 m=42
